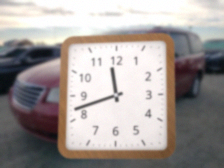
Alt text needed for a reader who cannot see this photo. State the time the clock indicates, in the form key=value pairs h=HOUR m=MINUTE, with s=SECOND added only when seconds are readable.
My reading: h=11 m=42
